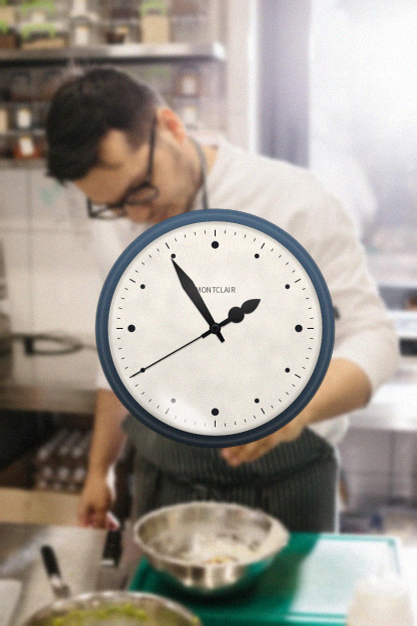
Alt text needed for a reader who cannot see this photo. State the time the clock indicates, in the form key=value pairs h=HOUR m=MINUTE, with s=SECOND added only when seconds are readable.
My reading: h=1 m=54 s=40
